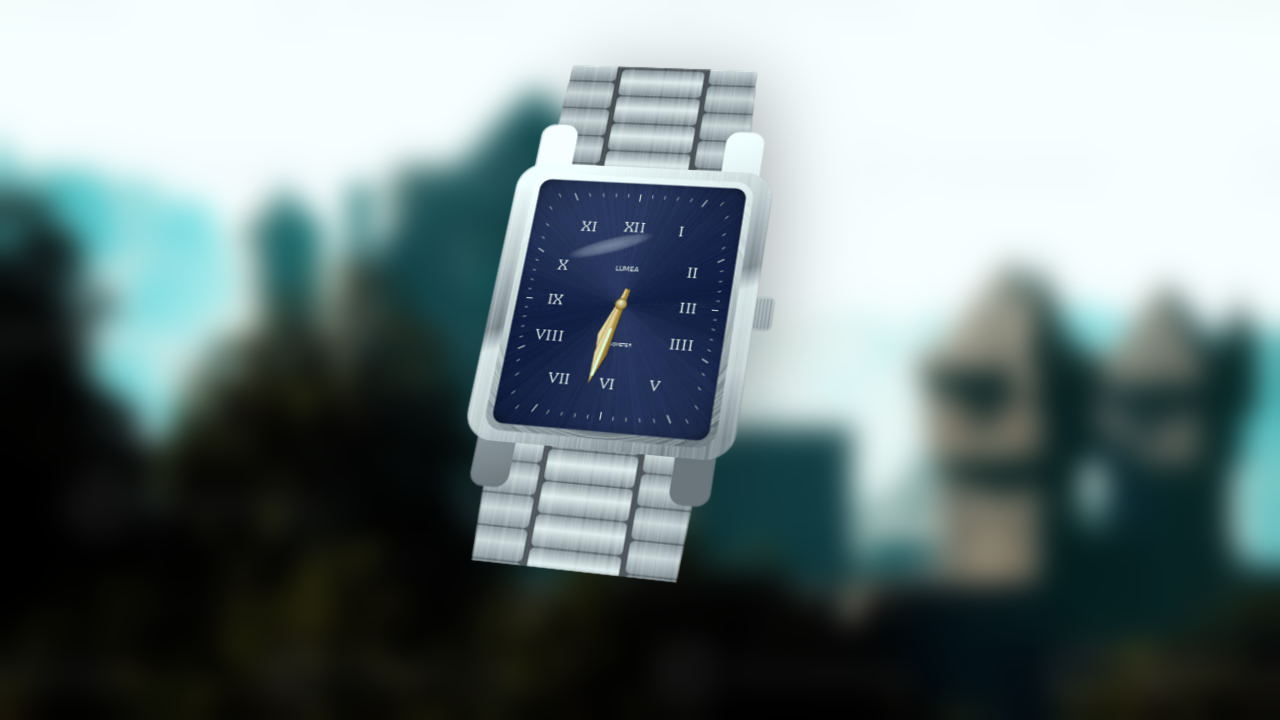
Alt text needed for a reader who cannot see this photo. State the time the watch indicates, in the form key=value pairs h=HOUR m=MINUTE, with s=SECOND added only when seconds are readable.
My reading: h=6 m=32
